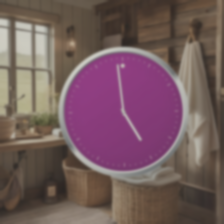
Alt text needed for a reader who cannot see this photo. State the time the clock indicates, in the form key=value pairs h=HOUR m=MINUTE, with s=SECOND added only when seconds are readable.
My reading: h=4 m=59
